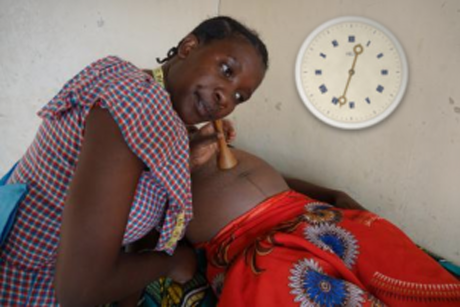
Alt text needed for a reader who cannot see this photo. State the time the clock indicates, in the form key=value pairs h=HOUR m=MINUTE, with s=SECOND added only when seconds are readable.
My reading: h=12 m=33
